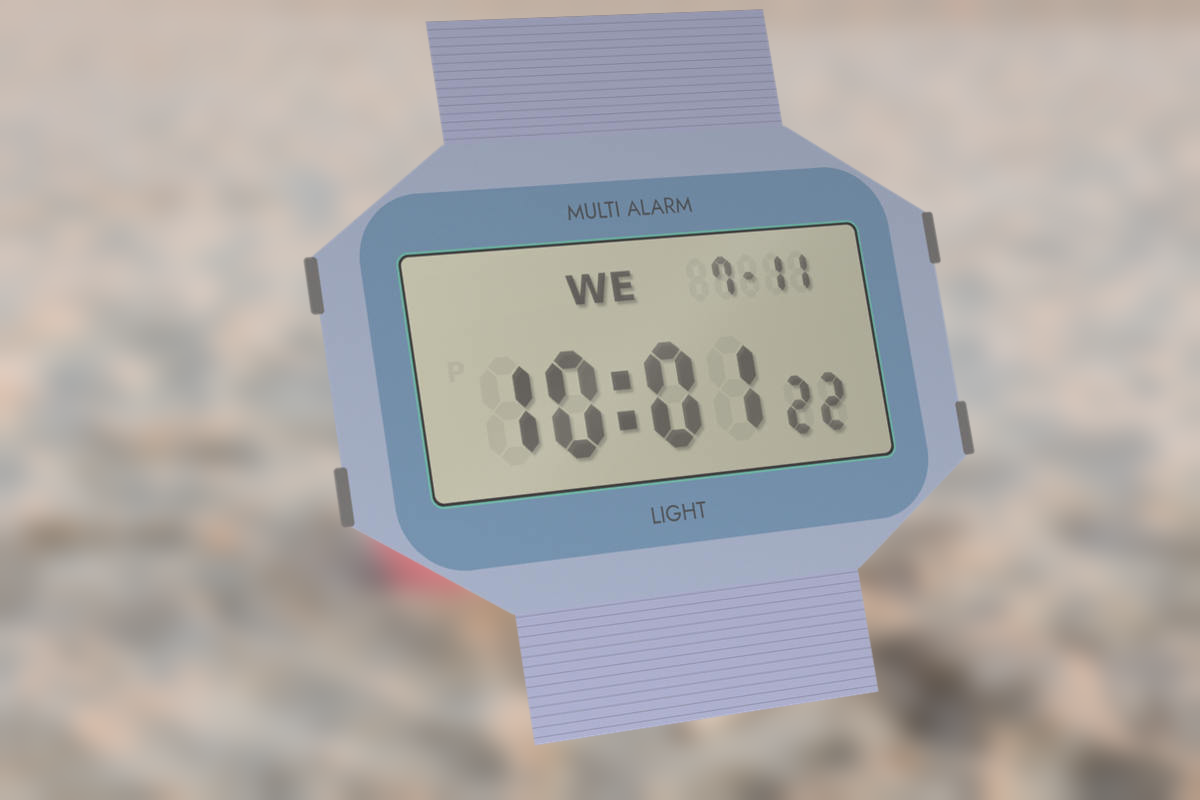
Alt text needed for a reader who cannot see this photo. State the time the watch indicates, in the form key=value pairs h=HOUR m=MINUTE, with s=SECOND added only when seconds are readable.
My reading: h=10 m=1 s=22
